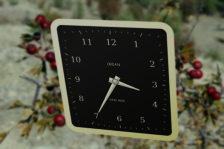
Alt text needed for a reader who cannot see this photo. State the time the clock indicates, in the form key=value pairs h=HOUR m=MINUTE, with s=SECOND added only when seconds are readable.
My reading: h=3 m=35
